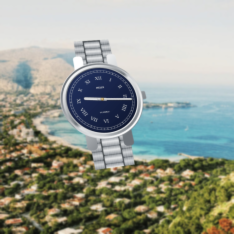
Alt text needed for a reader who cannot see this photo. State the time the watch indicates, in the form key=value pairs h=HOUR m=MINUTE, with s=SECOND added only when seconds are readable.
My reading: h=9 m=16
